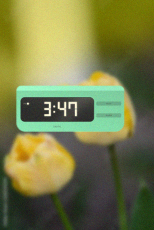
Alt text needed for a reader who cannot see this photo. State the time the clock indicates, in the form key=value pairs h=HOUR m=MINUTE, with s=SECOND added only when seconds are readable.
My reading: h=3 m=47
